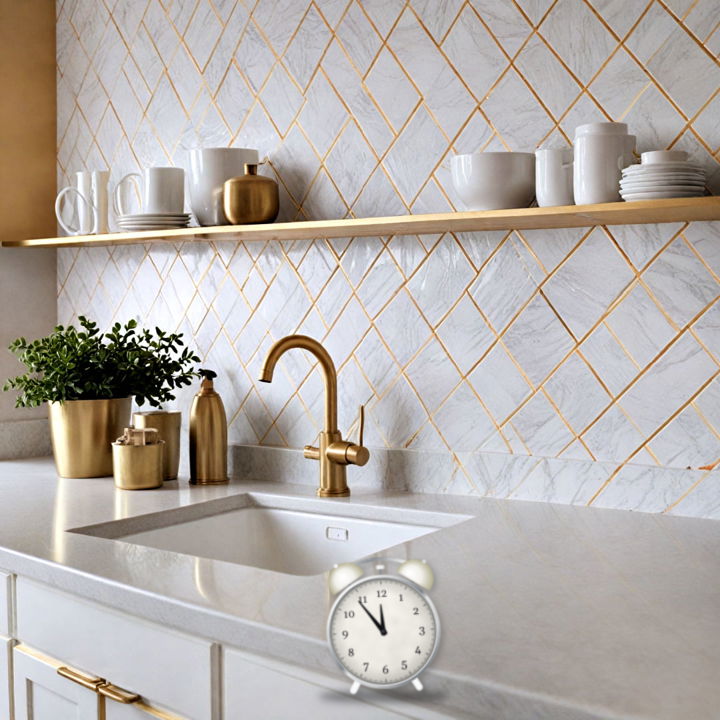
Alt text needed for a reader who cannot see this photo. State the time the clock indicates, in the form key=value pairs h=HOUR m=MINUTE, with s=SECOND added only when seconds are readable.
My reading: h=11 m=54
